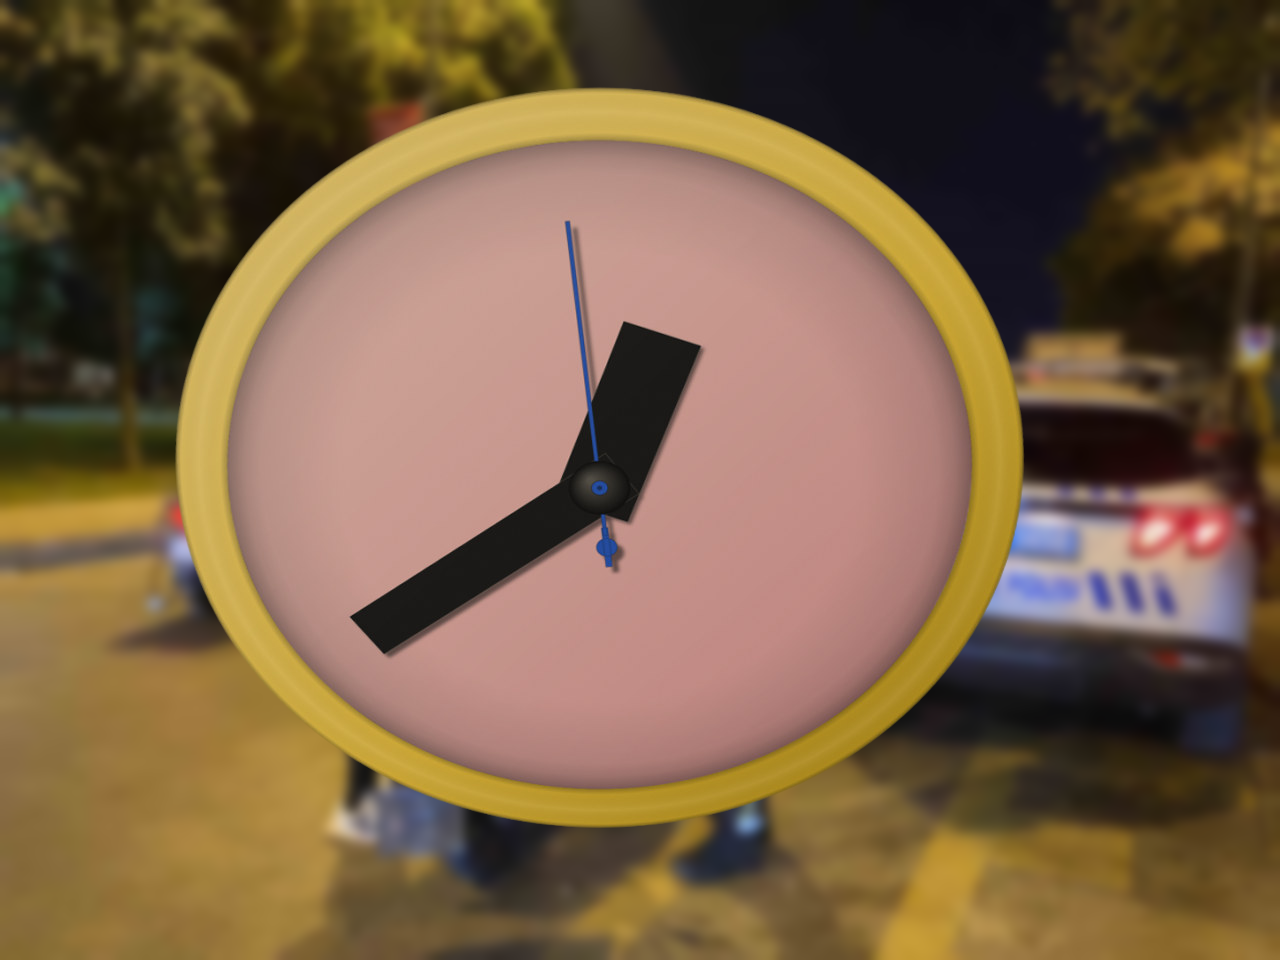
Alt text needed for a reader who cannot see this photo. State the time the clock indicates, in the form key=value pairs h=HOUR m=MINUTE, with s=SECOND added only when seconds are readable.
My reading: h=12 m=38 s=59
